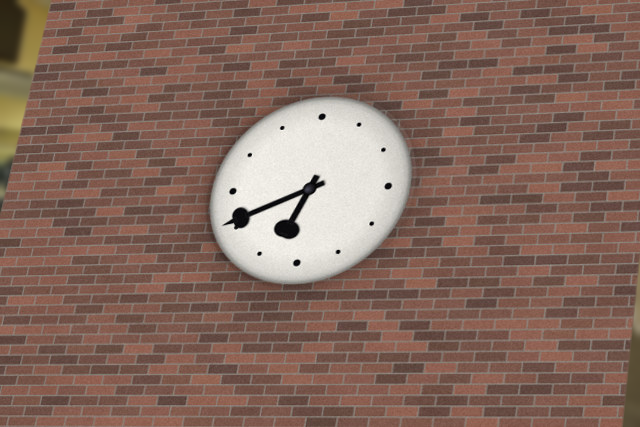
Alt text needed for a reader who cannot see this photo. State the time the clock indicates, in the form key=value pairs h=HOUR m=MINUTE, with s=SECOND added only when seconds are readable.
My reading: h=6 m=41
